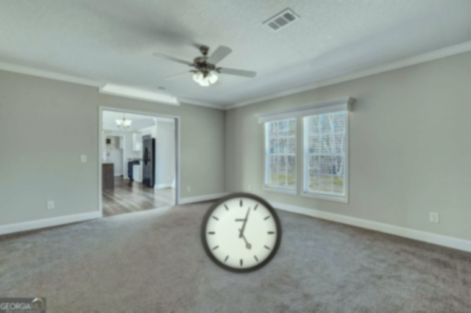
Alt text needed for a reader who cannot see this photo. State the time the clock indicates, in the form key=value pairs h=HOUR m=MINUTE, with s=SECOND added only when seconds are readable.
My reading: h=5 m=3
